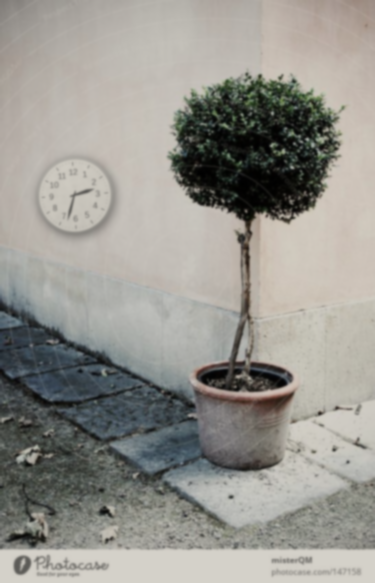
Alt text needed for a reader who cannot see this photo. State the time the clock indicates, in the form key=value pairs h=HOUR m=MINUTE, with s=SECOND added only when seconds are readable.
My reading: h=2 m=33
